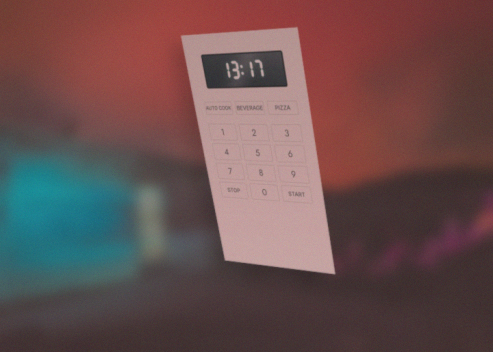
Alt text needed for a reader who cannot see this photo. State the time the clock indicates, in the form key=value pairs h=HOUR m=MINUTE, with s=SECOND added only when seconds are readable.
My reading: h=13 m=17
